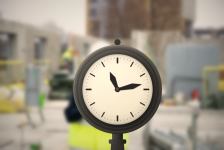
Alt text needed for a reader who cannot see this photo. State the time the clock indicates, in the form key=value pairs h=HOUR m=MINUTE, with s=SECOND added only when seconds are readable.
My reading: h=11 m=13
